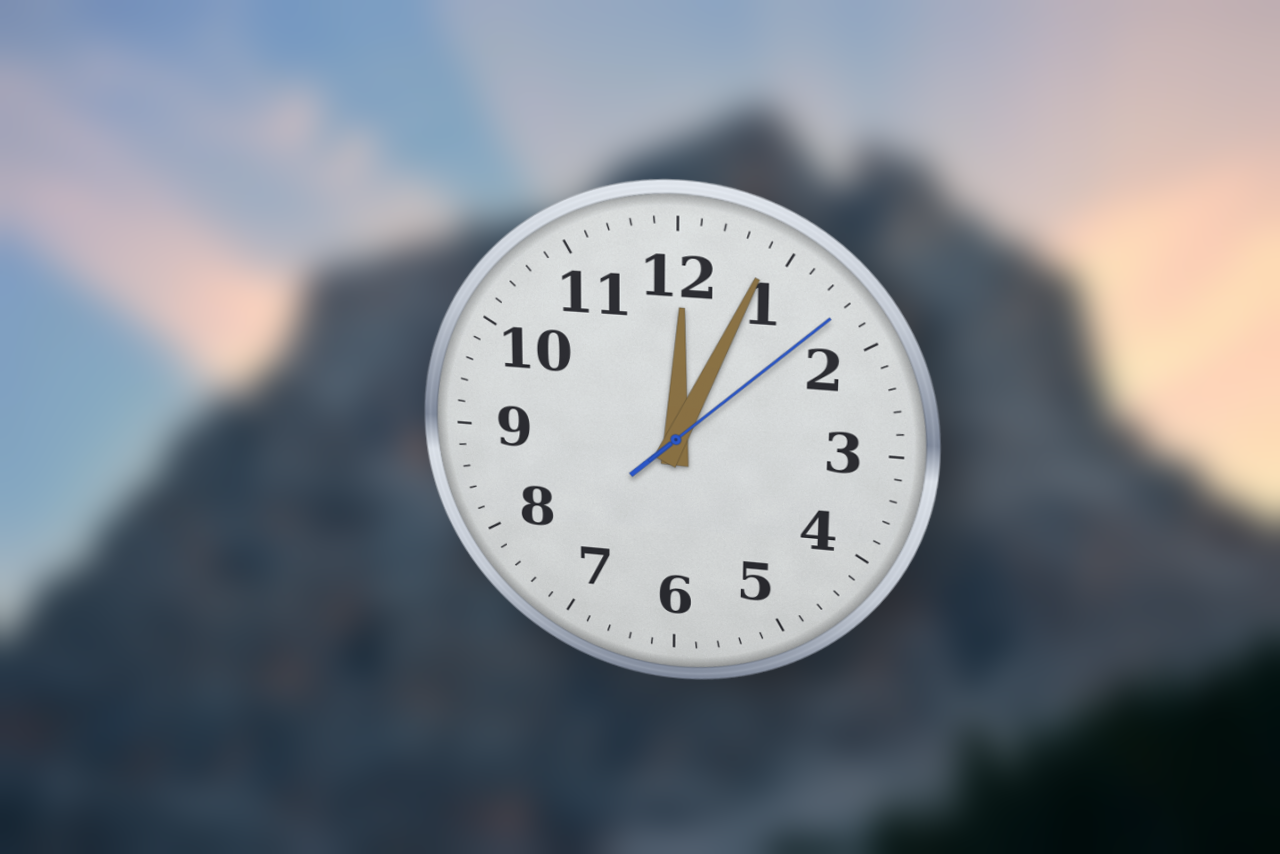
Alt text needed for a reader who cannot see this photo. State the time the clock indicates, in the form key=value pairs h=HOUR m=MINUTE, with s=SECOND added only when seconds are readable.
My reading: h=12 m=4 s=8
